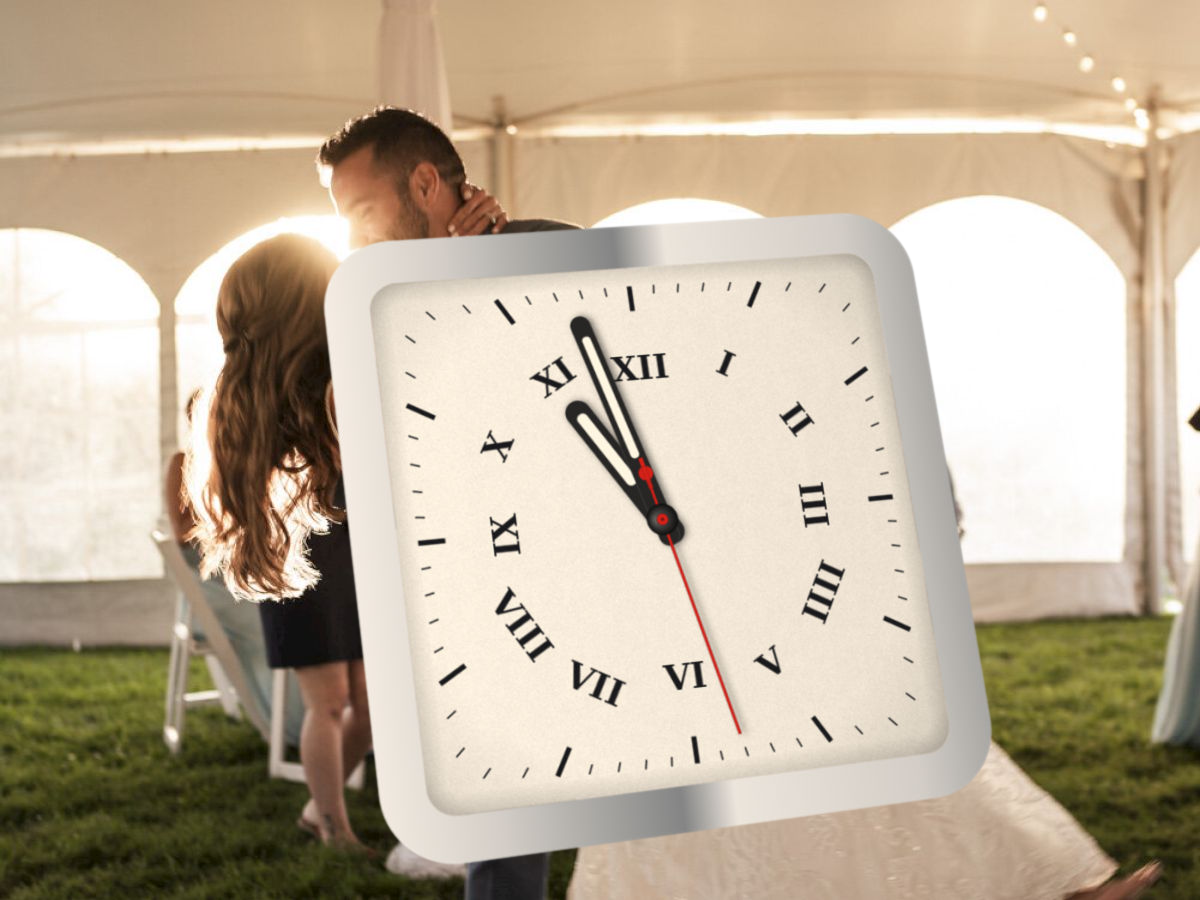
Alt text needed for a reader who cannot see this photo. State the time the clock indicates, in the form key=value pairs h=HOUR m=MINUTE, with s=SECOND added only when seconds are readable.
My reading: h=10 m=57 s=28
